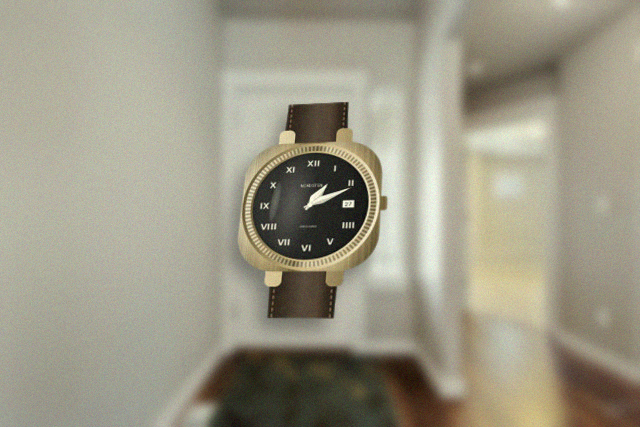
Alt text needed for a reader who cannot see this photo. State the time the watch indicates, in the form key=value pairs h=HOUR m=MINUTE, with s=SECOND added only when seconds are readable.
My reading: h=1 m=11
